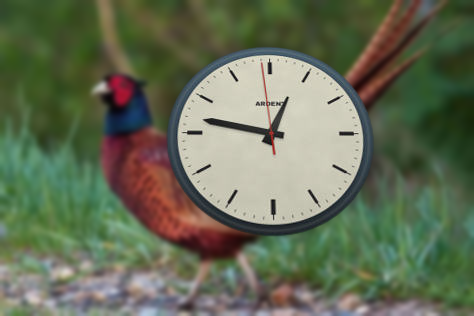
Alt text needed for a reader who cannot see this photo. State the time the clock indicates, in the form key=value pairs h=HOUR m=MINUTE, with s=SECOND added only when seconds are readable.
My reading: h=12 m=46 s=59
